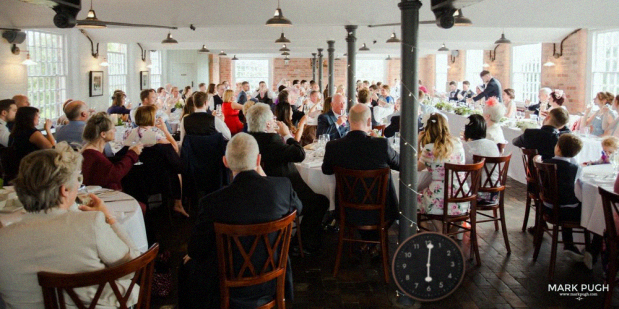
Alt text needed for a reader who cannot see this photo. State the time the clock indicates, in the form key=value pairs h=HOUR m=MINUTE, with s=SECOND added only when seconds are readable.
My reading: h=6 m=1
